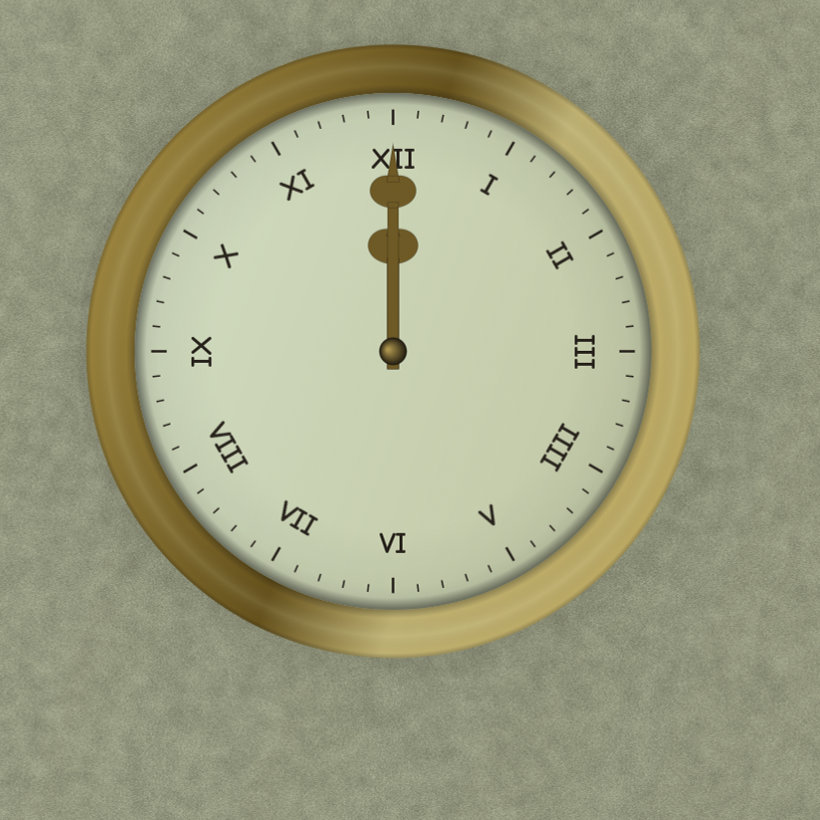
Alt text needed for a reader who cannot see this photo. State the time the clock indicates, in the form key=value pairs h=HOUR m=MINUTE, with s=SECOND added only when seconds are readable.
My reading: h=12 m=0
